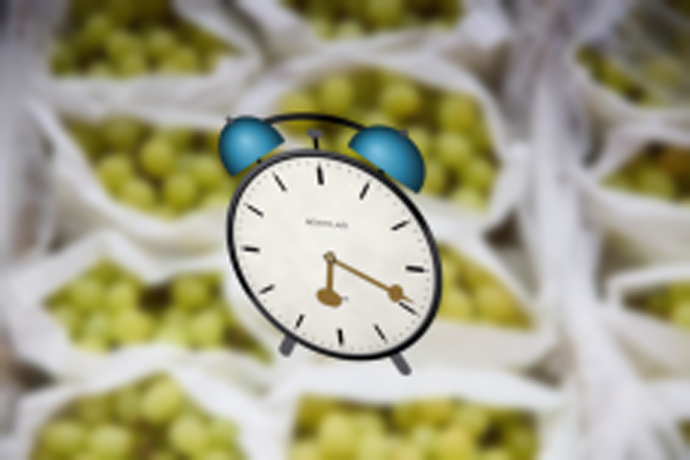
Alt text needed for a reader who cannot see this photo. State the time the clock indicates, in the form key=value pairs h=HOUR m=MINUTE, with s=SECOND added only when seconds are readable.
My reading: h=6 m=19
